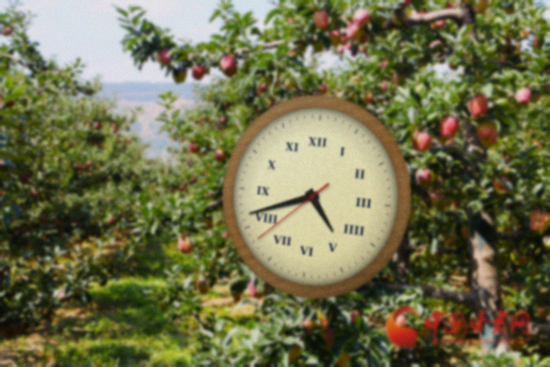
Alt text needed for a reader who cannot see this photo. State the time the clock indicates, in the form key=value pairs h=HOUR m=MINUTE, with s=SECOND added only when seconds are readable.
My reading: h=4 m=41 s=38
